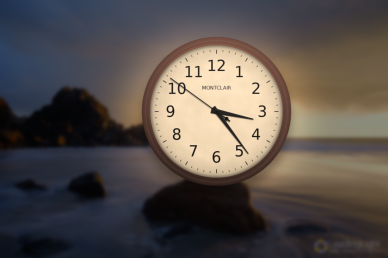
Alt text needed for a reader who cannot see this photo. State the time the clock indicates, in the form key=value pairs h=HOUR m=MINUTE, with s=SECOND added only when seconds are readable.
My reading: h=3 m=23 s=51
